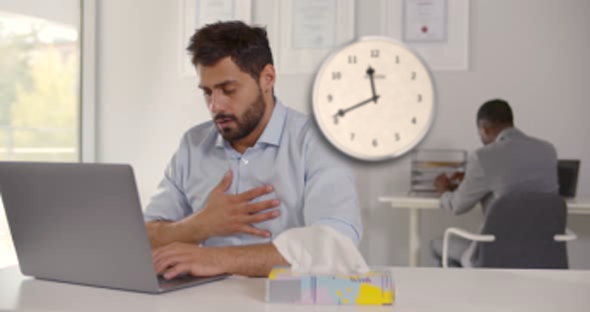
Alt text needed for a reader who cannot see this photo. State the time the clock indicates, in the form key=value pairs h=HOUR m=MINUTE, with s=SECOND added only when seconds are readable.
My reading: h=11 m=41
